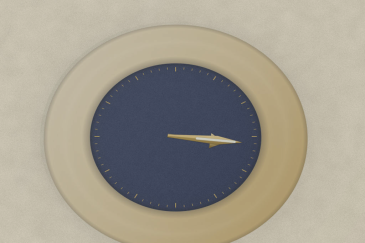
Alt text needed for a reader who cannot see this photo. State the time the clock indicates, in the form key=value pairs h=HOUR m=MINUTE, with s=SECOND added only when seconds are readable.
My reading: h=3 m=16
